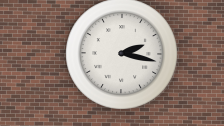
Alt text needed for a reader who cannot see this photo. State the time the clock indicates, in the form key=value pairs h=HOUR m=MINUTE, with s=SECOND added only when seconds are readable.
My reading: h=2 m=17
